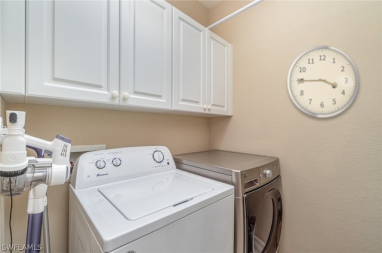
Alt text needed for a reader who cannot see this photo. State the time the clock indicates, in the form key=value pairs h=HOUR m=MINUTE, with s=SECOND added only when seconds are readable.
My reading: h=3 m=45
